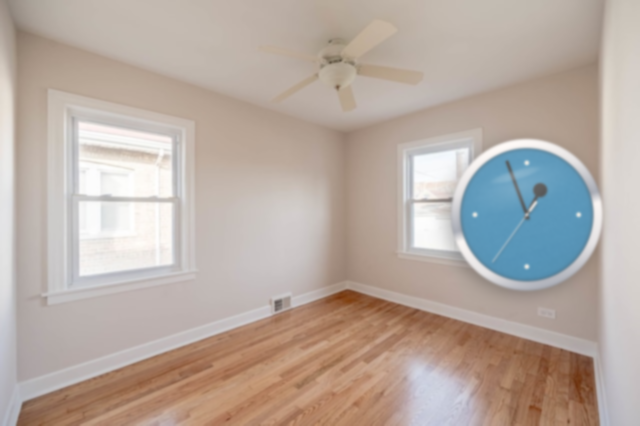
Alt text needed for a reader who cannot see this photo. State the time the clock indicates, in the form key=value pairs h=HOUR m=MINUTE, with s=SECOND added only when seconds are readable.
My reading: h=12 m=56 s=36
